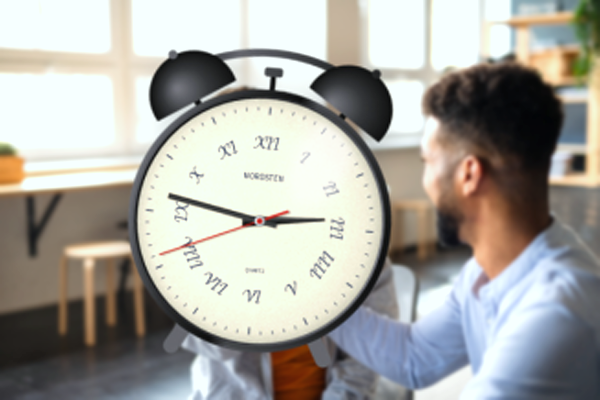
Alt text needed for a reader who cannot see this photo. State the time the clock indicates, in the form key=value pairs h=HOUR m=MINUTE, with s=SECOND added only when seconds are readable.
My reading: h=2 m=46 s=41
